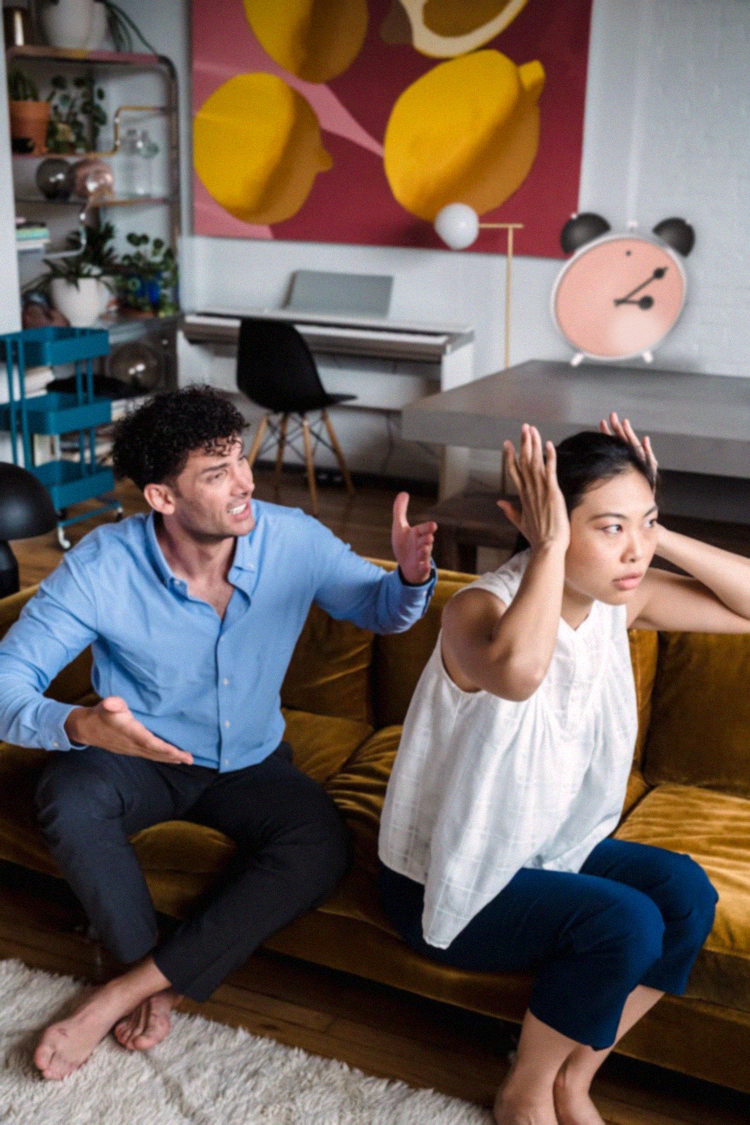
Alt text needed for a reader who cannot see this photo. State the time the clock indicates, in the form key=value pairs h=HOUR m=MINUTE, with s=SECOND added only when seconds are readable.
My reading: h=3 m=8
